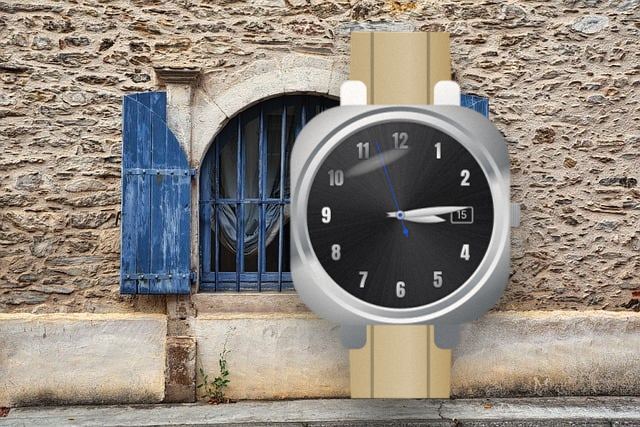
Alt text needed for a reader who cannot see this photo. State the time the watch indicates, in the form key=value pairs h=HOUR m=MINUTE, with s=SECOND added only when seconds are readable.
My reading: h=3 m=13 s=57
